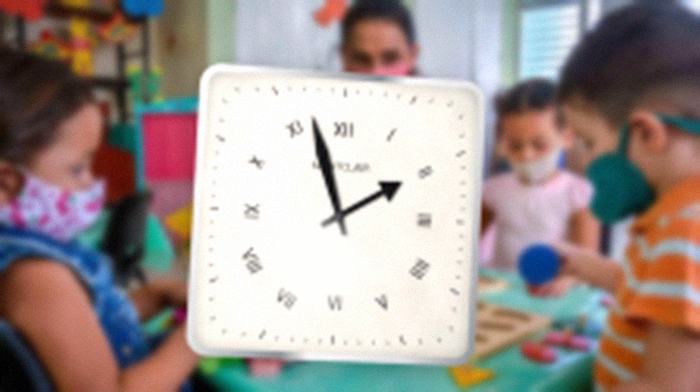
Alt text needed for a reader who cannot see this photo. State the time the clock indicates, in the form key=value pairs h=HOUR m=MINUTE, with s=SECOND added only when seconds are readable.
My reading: h=1 m=57
